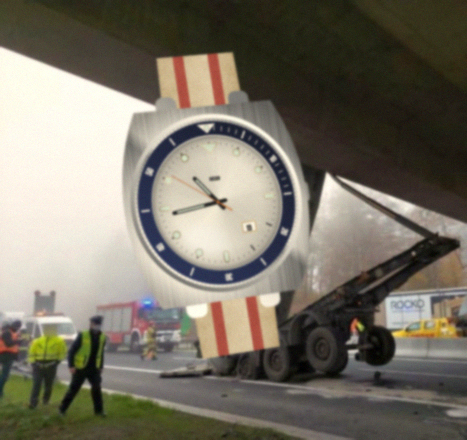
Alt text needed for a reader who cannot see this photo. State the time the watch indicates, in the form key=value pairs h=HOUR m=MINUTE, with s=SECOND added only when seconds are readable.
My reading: h=10 m=43 s=51
